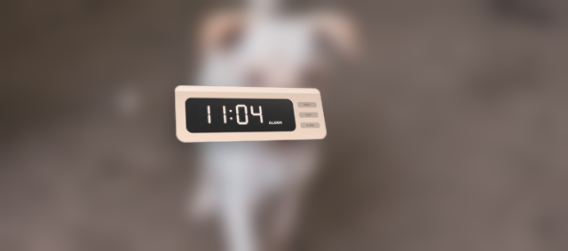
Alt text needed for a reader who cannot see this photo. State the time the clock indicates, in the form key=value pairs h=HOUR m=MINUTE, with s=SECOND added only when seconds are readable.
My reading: h=11 m=4
